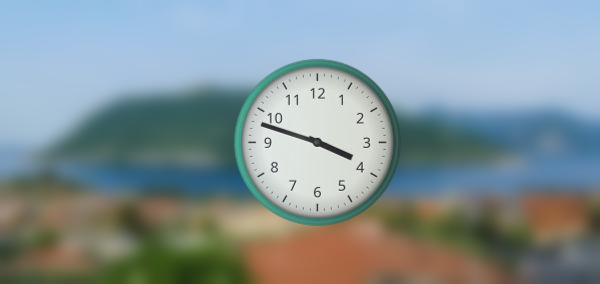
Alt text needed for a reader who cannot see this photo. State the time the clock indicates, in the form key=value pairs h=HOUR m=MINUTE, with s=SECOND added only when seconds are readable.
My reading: h=3 m=48
